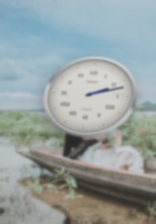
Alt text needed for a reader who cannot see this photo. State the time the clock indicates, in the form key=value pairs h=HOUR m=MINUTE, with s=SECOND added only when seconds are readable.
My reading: h=2 m=12
